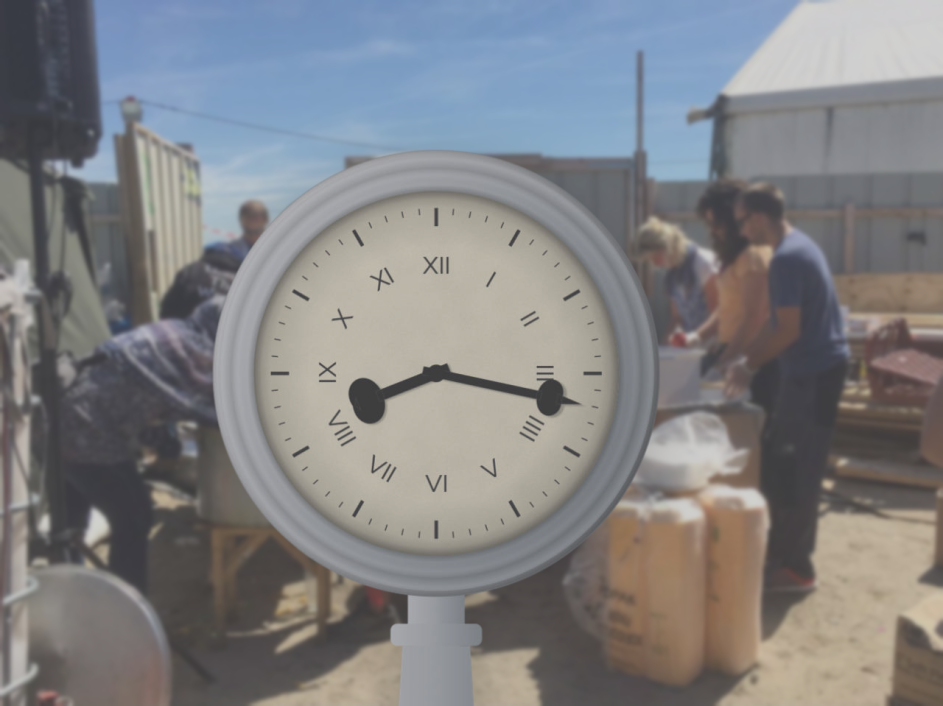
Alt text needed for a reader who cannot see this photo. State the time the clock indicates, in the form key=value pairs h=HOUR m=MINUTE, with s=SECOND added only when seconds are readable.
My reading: h=8 m=17
